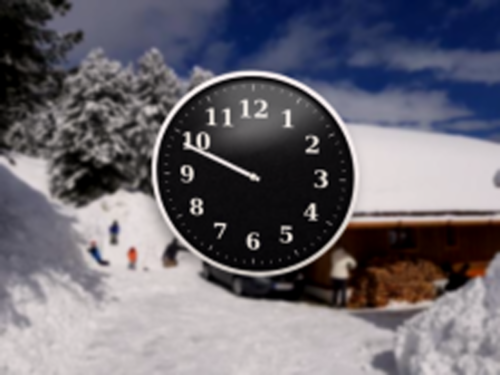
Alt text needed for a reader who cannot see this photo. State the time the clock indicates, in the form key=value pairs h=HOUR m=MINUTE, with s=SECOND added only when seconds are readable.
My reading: h=9 m=49
